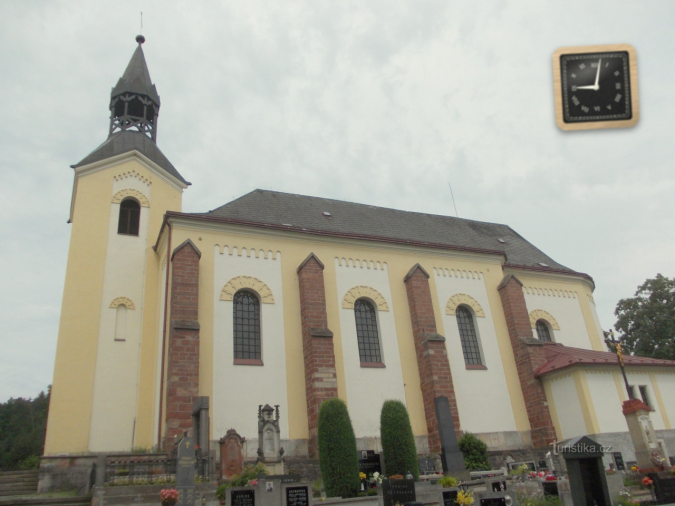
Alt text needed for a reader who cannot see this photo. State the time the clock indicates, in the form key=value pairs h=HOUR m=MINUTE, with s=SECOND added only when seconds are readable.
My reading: h=9 m=2
